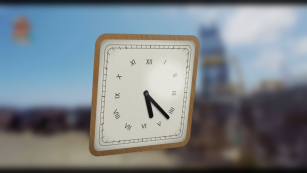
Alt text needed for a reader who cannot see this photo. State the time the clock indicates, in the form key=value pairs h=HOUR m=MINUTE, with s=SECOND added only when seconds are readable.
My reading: h=5 m=22
